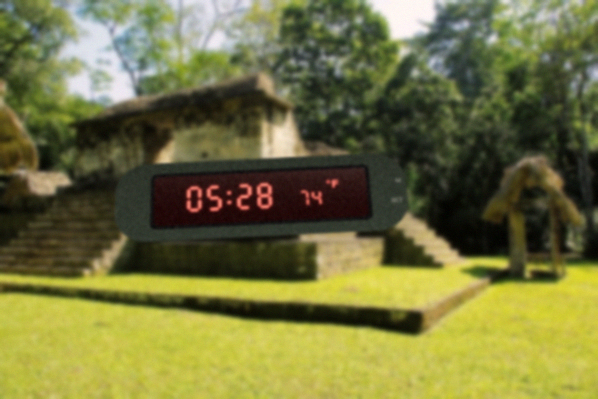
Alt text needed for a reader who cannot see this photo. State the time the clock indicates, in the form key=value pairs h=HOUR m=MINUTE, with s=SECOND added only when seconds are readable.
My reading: h=5 m=28
